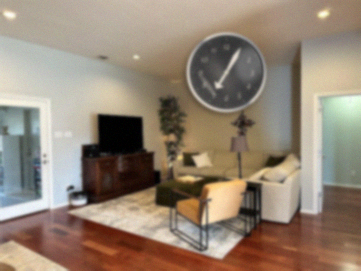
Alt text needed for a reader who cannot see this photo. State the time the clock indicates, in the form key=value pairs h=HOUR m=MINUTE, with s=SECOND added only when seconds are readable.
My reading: h=7 m=5
